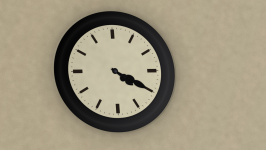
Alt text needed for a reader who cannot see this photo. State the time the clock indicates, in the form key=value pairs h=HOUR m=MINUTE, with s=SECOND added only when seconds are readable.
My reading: h=4 m=20
